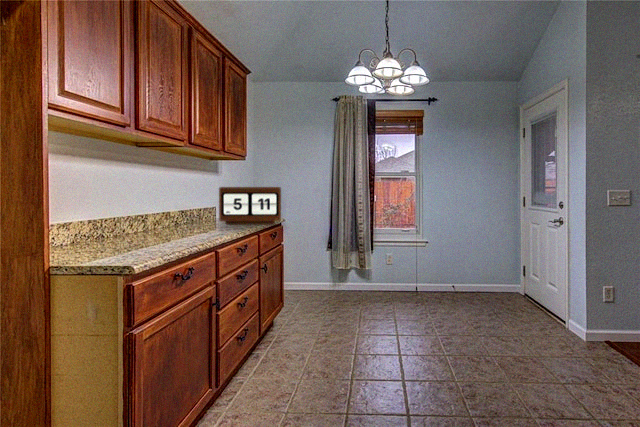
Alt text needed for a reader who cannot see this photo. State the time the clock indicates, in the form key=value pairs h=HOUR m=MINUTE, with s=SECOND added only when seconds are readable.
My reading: h=5 m=11
